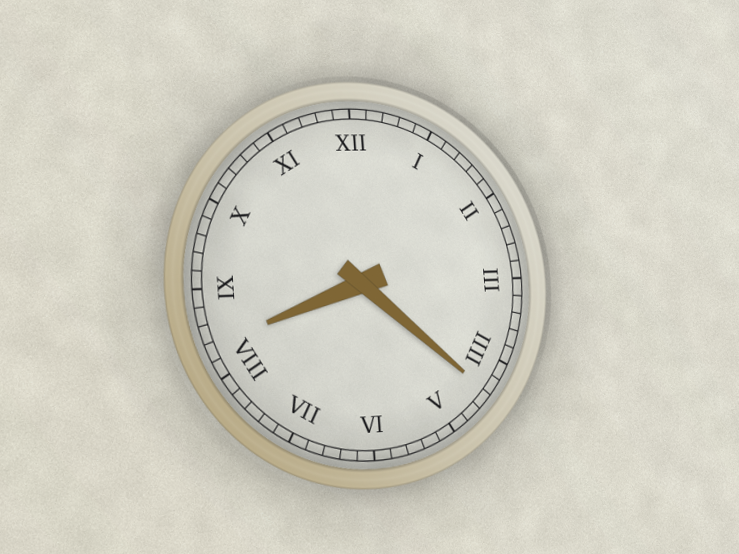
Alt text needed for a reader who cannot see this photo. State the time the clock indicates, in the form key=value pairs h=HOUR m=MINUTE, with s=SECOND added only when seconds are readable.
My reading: h=8 m=22
